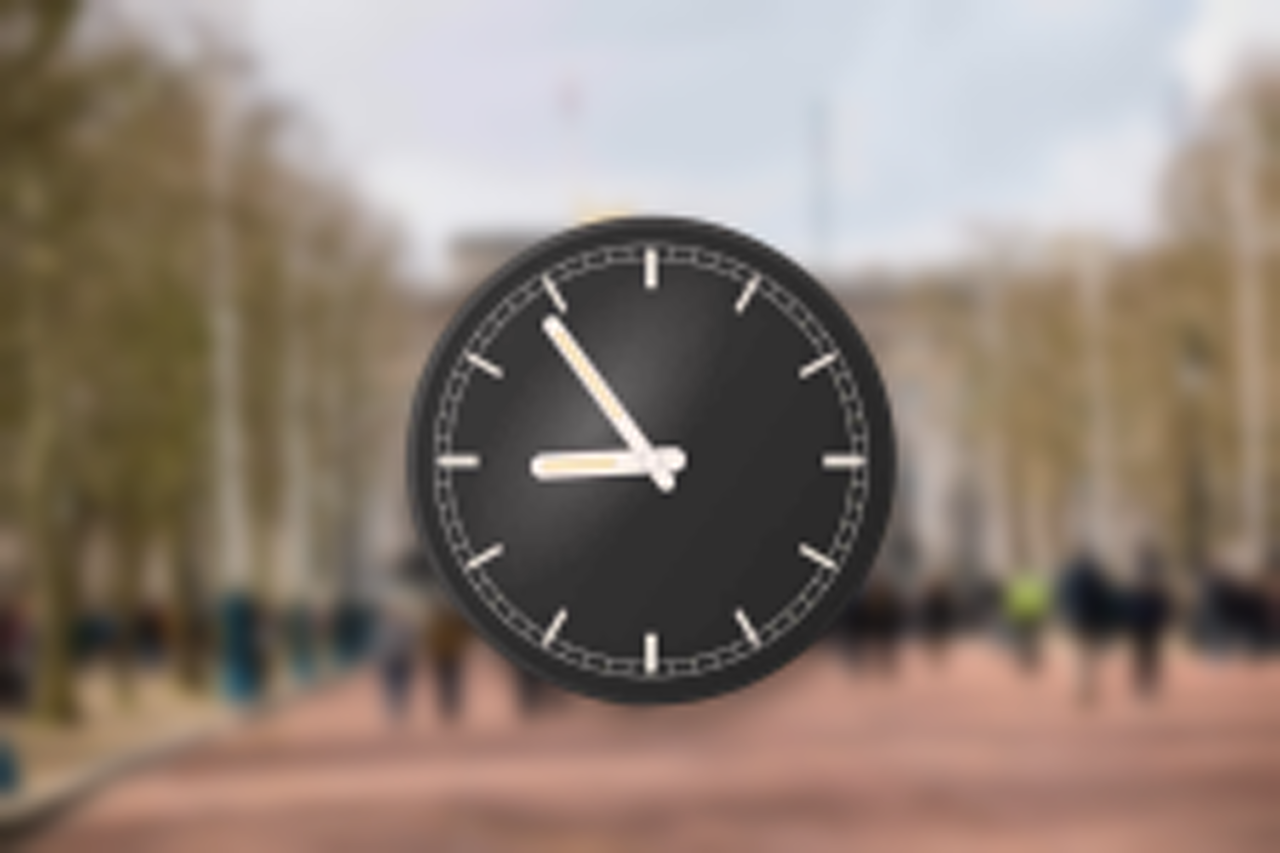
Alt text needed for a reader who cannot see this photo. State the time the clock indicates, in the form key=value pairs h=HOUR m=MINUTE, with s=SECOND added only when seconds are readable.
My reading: h=8 m=54
